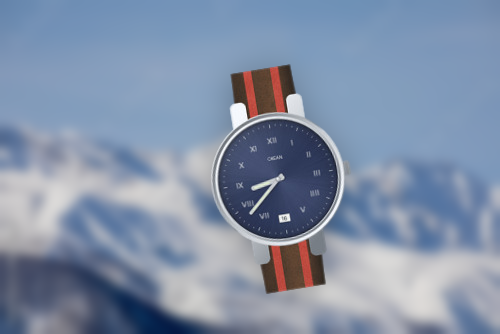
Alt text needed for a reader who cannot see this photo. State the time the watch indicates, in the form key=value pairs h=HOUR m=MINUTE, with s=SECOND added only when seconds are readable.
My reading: h=8 m=38
